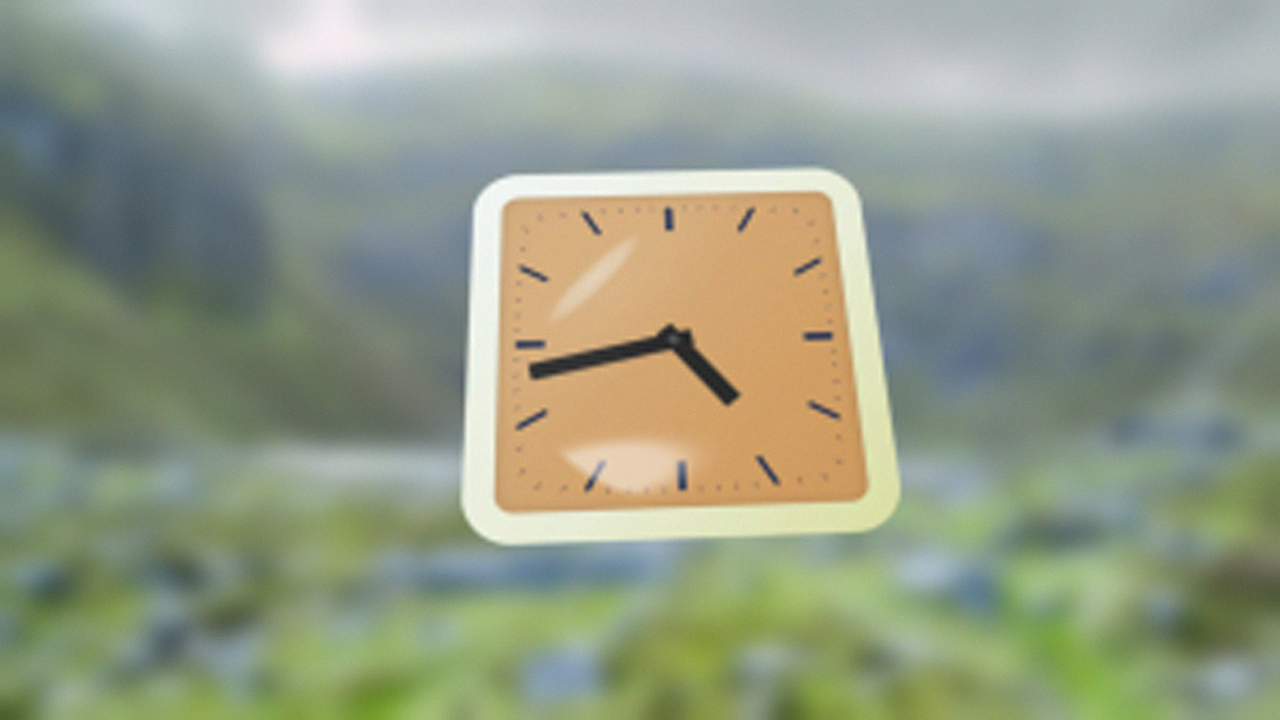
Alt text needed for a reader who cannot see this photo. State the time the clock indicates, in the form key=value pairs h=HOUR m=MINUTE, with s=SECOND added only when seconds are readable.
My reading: h=4 m=43
